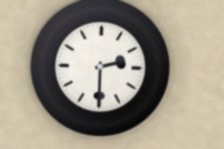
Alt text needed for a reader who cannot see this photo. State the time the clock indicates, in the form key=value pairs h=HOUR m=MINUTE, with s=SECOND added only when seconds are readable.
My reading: h=2 m=30
